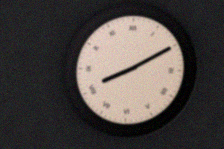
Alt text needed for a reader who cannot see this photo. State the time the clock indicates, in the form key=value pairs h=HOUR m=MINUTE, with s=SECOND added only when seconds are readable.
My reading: h=8 m=10
